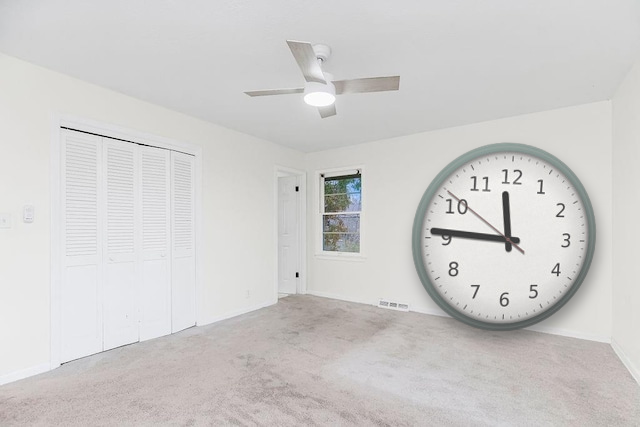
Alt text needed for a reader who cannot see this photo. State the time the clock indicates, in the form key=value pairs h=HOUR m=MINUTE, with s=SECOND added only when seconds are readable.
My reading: h=11 m=45 s=51
